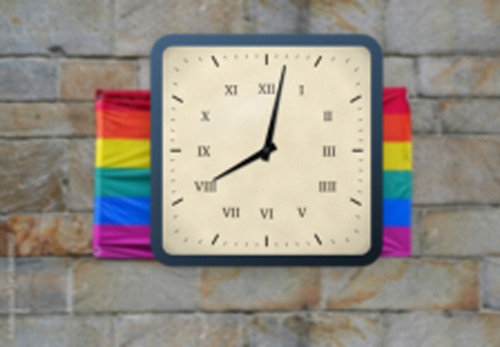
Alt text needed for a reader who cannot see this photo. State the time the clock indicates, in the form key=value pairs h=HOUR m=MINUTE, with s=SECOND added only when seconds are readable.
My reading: h=8 m=2
